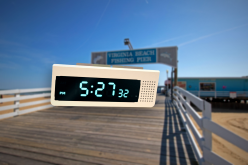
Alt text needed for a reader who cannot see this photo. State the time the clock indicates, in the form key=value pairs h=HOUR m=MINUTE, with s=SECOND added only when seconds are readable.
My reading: h=5 m=27 s=32
